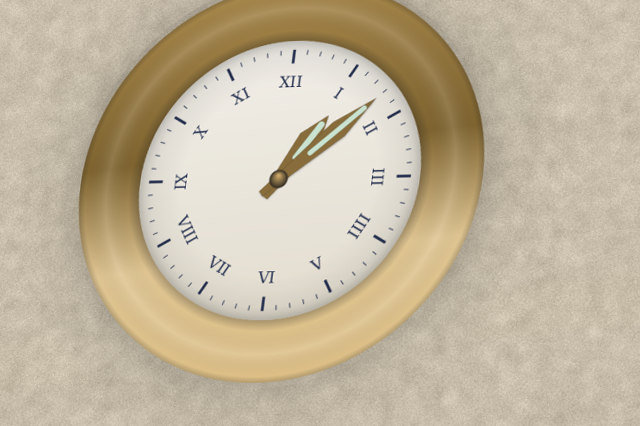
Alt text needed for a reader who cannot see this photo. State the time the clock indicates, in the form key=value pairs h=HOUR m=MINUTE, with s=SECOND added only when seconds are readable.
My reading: h=1 m=8
